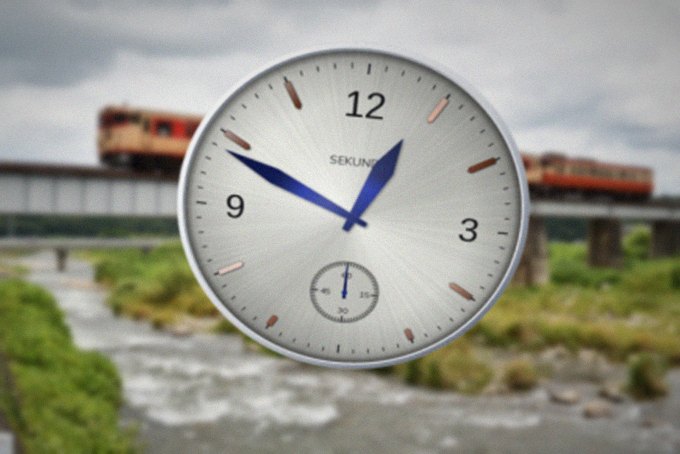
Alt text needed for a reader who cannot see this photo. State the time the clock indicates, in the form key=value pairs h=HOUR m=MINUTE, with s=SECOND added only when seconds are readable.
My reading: h=12 m=49
